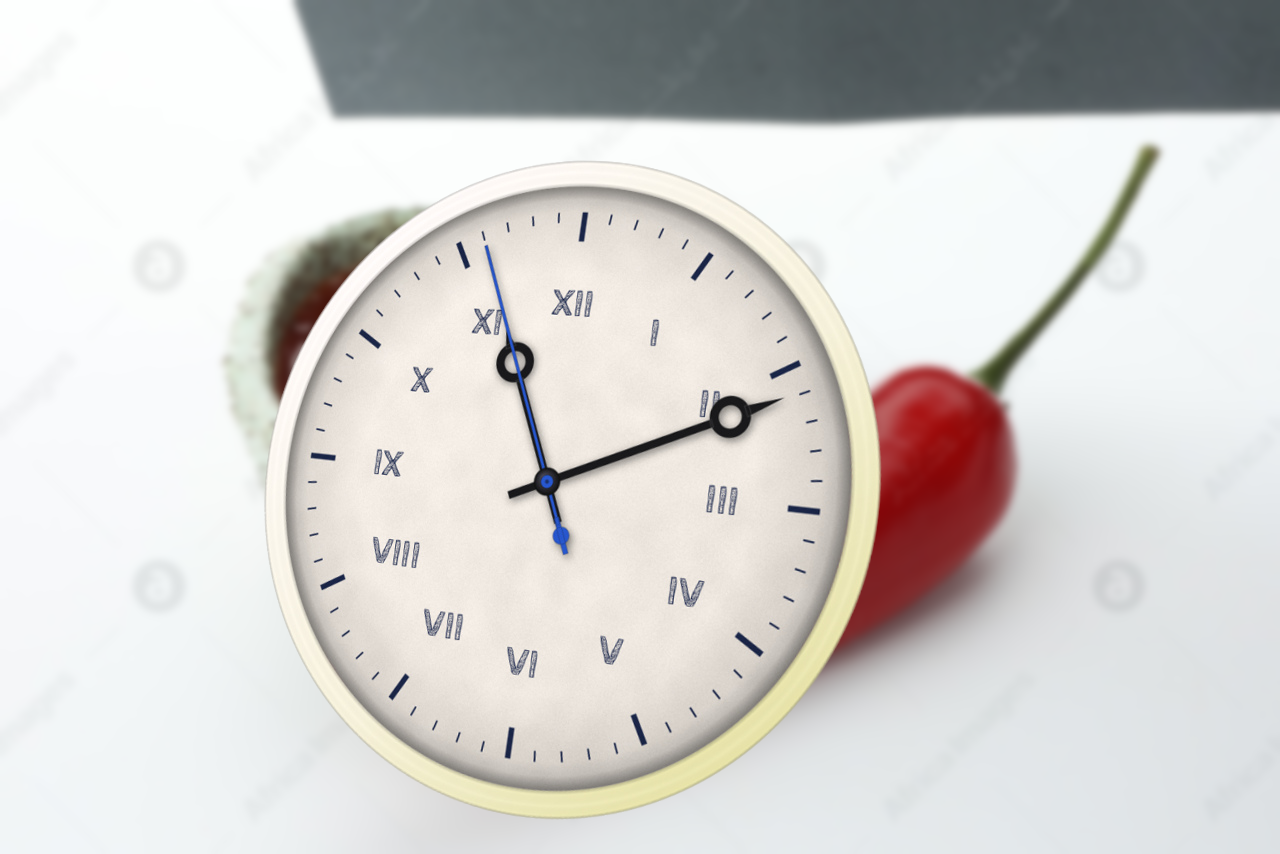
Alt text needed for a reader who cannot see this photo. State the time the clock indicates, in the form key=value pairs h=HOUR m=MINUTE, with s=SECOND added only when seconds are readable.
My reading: h=11 m=10 s=56
